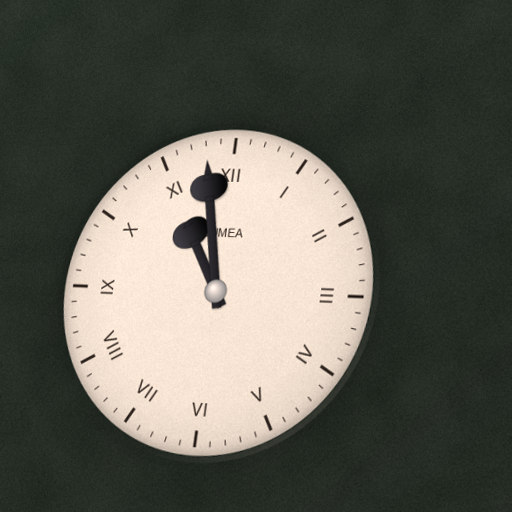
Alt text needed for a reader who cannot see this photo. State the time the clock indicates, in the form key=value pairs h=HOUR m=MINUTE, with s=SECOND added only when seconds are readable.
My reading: h=10 m=58
